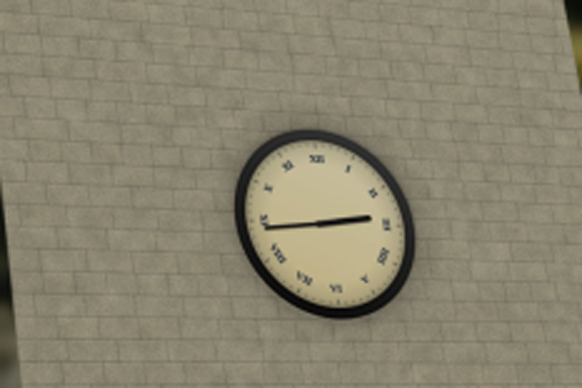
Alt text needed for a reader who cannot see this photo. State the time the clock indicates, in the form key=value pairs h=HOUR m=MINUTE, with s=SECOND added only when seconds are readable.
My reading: h=2 m=44
